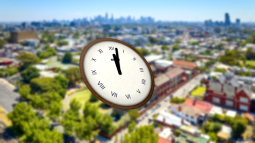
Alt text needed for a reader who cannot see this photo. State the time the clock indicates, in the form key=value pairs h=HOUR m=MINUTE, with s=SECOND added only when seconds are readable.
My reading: h=12 m=2
